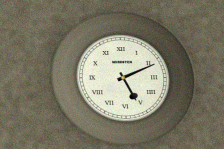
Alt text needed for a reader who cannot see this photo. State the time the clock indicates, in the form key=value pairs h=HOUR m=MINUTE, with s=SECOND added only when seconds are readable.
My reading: h=5 m=11
